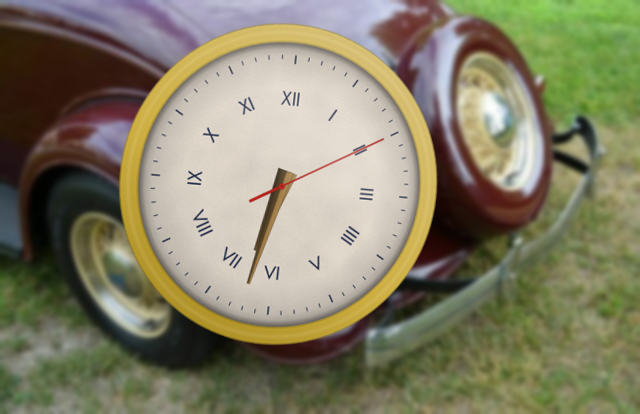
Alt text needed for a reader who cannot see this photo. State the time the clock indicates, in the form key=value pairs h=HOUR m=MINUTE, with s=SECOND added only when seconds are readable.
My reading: h=6 m=32 s=10
